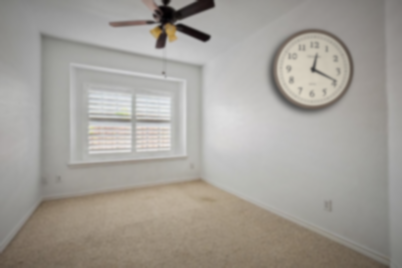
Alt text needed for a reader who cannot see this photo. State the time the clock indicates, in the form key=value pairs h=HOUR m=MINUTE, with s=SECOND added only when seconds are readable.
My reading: h=12 m=19
